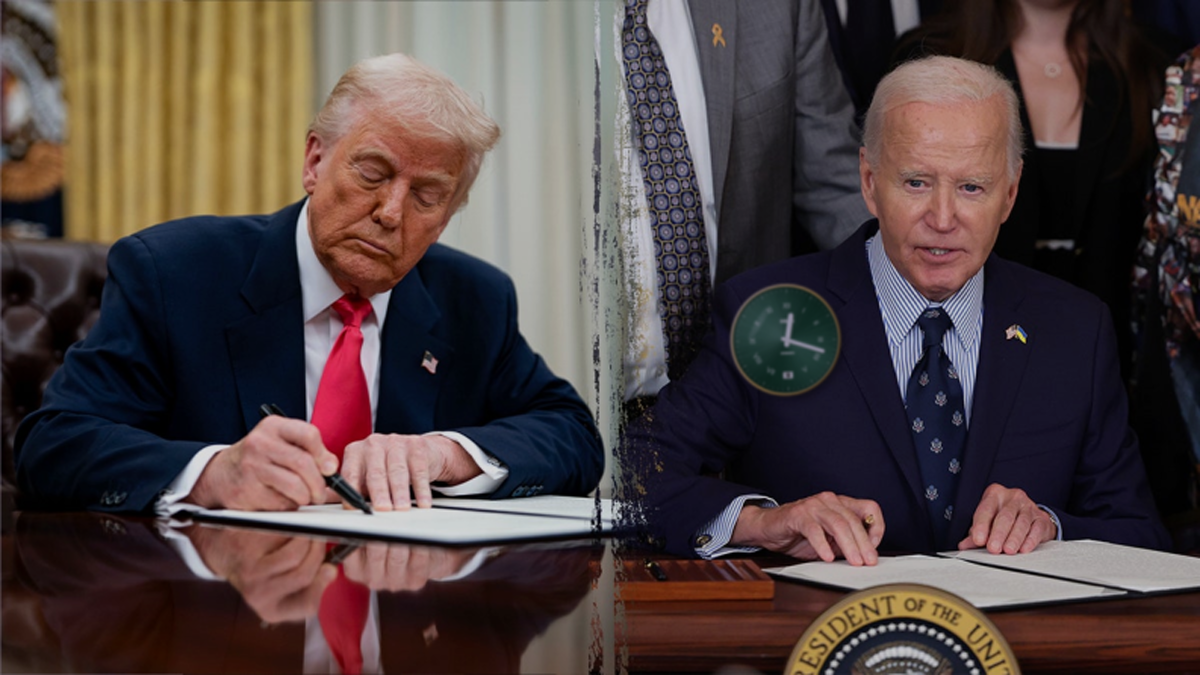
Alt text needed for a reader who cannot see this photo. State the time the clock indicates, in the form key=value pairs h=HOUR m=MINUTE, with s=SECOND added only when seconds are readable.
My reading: h=12 m=18
